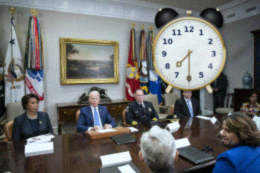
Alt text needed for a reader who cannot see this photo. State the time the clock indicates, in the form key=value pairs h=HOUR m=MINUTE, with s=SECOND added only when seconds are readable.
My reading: h=7 m=30
